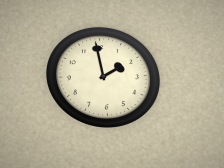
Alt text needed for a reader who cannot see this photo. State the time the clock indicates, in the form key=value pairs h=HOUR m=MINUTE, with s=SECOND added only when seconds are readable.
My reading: h=1 m=59
